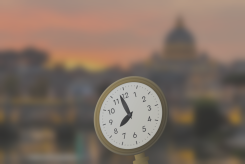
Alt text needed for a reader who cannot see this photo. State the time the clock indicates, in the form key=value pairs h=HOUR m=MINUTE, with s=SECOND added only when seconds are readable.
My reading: h=7 m=58
